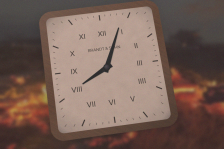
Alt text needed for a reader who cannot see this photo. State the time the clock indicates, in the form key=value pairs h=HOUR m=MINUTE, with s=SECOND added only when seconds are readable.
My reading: h=8 m=4
